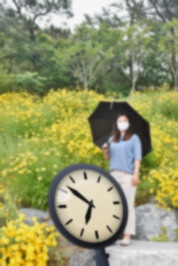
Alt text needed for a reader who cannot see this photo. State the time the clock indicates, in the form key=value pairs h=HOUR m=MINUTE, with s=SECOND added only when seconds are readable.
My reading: h=6 m=52
